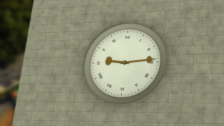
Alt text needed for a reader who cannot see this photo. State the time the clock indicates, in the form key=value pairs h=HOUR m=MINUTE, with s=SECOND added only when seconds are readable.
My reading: h=9 m=14
